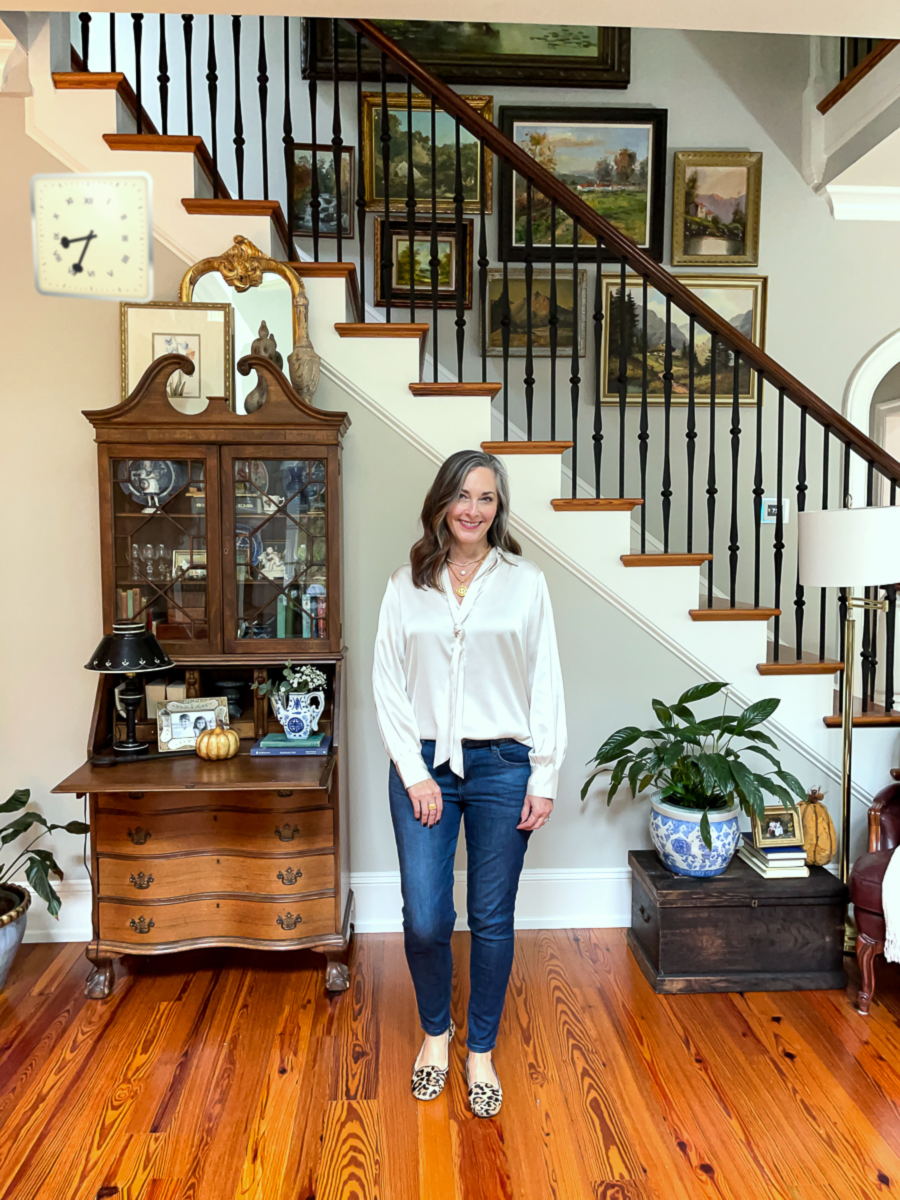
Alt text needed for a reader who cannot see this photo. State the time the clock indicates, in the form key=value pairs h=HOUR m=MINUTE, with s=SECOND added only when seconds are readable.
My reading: h=8 m=34
